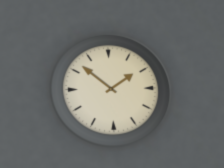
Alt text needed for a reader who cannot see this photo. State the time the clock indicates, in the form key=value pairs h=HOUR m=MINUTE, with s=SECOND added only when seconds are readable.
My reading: h=1 m=52
